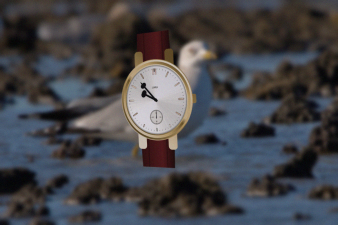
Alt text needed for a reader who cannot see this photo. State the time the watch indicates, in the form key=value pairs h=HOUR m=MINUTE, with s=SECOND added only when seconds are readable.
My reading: h=9 m=53
